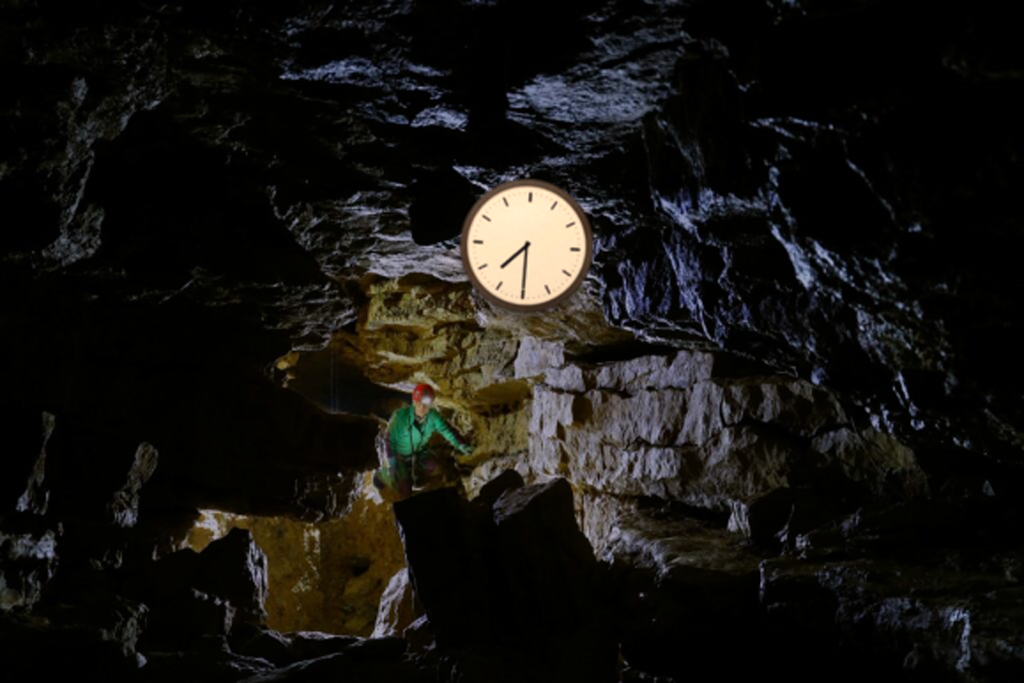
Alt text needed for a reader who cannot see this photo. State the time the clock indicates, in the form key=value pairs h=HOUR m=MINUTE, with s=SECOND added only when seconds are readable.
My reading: h=7 m=30
